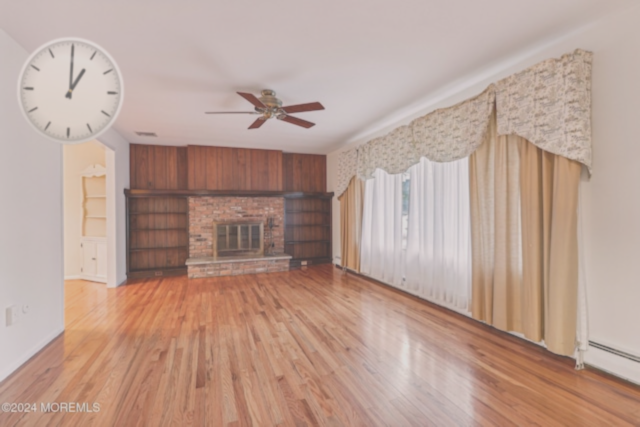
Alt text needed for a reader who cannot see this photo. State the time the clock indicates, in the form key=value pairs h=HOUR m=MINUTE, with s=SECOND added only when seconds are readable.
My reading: h=1 m=0
